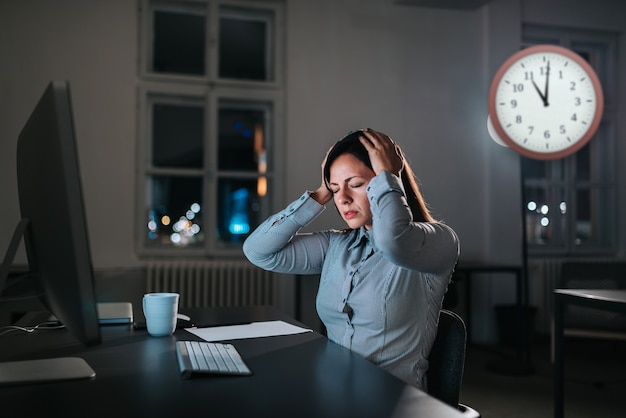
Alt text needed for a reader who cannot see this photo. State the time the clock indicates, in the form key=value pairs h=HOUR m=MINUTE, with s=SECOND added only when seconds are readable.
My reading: h=11 m=1
